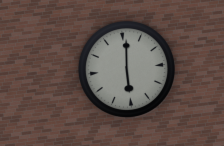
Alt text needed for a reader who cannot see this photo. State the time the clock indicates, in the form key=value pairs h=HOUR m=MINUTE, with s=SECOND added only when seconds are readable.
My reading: h=6 m=1
